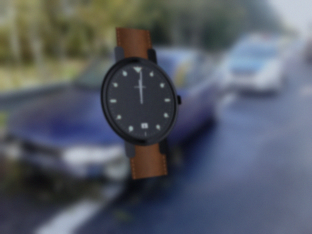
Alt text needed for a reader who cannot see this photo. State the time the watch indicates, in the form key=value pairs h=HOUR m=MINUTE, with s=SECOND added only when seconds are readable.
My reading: h=12 m=1
